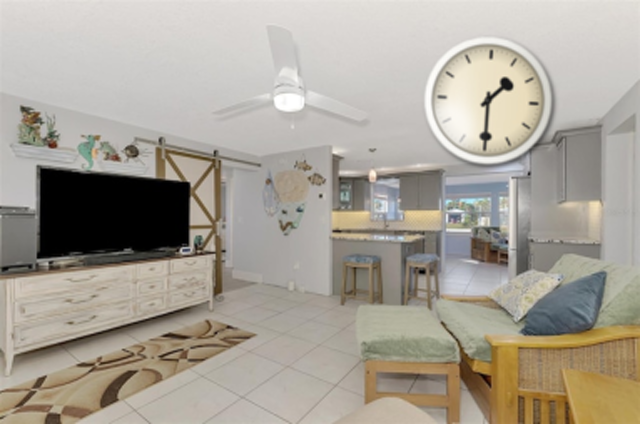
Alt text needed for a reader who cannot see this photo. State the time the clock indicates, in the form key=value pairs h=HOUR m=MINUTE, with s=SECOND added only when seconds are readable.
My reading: h=1 m=30
